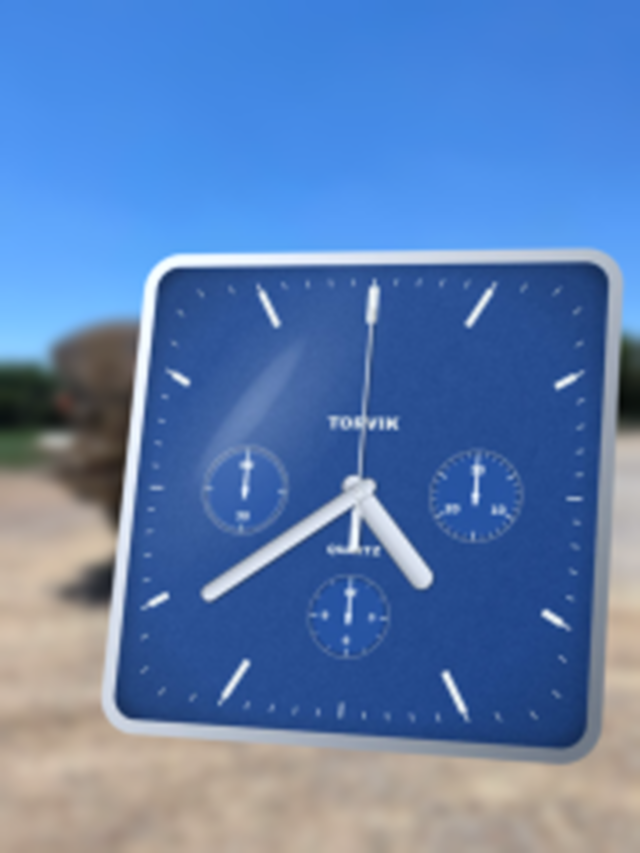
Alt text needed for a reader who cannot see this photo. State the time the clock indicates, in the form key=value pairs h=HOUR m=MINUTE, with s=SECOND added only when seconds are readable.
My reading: h=4 m=39
